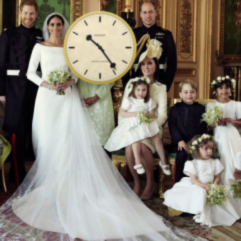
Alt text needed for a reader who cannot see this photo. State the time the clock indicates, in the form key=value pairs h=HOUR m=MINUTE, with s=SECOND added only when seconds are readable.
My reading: h=10 m=24
